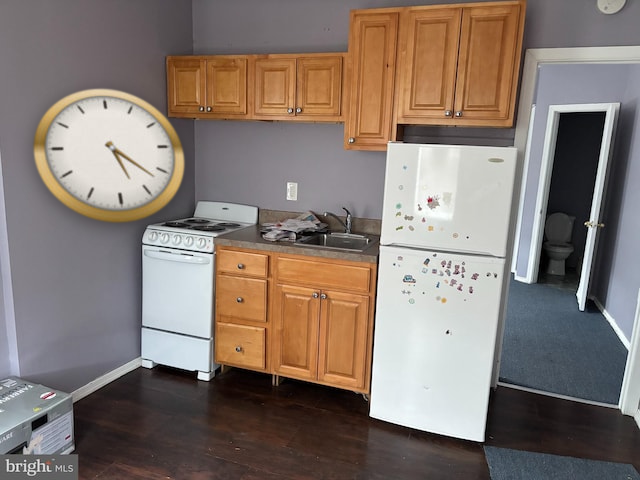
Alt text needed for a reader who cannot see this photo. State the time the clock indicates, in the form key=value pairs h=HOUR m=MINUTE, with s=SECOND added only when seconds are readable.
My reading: h=5 m=22
